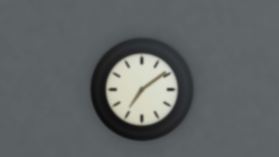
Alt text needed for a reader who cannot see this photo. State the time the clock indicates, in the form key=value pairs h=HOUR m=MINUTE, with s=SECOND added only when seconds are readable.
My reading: h=7 m=9
